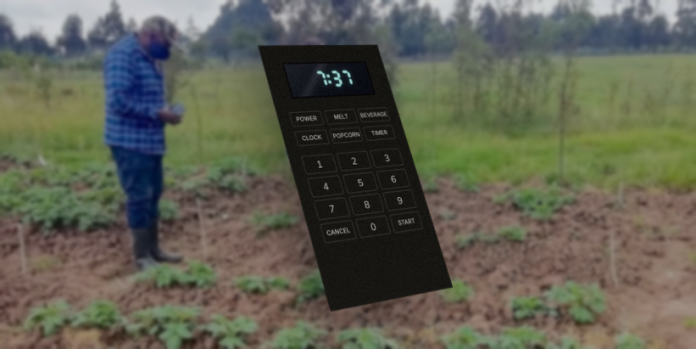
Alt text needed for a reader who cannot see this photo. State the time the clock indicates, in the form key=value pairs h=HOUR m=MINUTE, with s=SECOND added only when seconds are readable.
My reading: h=7 m=37
